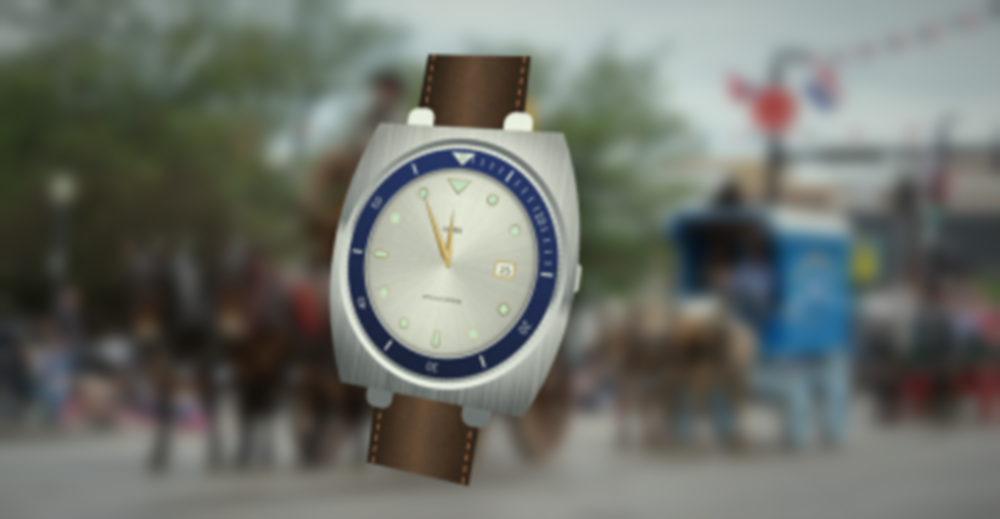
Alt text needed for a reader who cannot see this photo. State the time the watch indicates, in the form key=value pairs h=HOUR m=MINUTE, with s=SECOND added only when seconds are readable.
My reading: h=11 m=55
